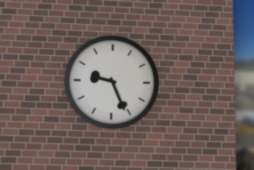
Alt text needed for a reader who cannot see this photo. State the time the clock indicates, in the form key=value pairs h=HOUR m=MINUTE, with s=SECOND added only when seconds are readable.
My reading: h=9 m=26
